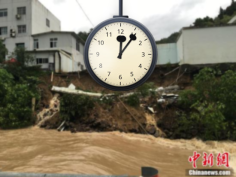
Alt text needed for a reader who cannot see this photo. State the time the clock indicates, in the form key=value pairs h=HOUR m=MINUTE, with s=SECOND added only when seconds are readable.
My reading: h=12 m=6
